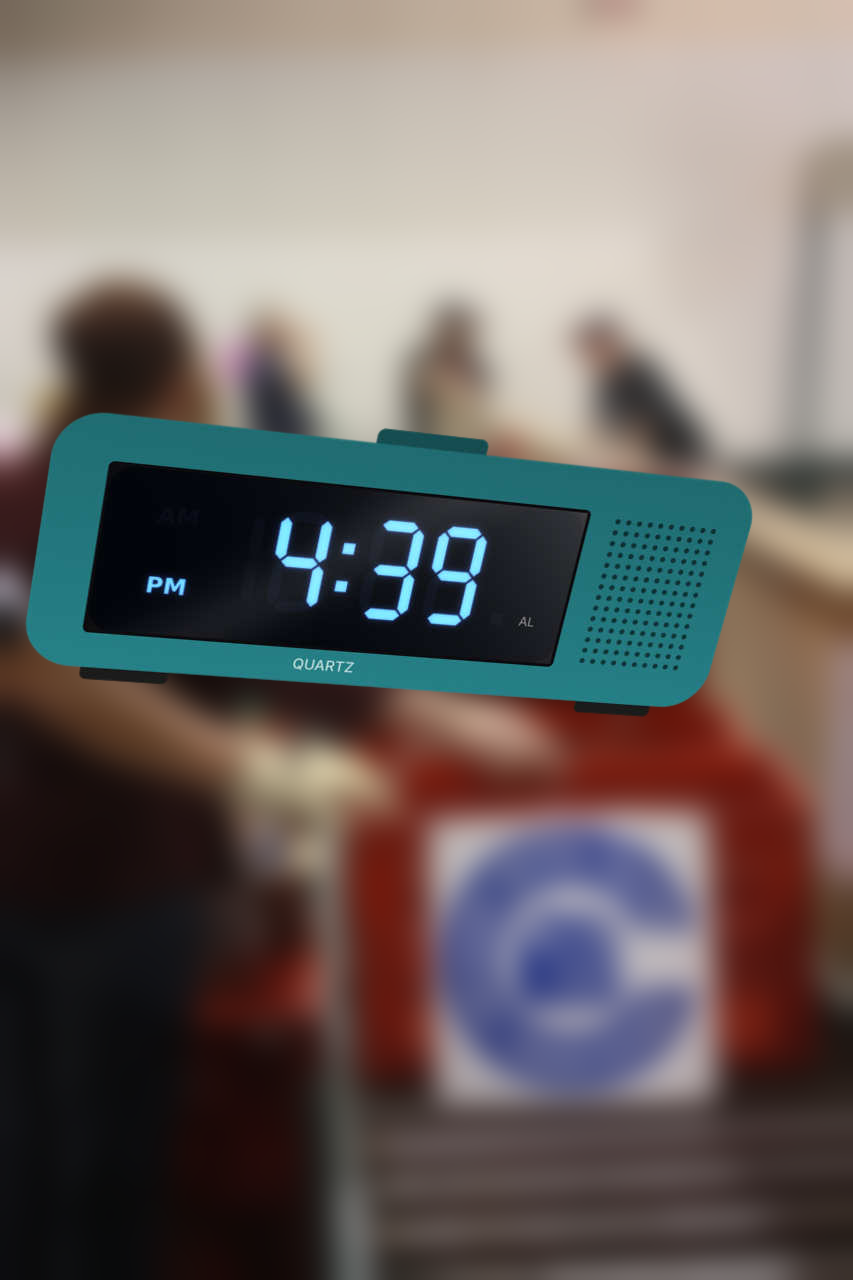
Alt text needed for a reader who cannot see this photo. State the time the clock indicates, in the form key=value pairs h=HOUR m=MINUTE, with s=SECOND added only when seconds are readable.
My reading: h=4 m=39
